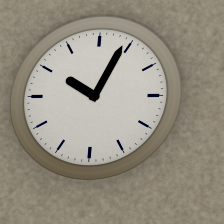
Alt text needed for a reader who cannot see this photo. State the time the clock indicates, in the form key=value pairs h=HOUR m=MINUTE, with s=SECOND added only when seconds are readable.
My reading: h=10 m=4
